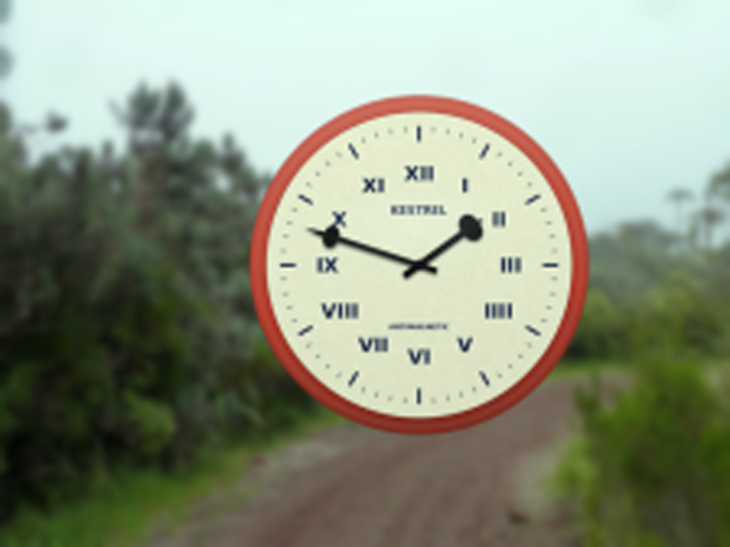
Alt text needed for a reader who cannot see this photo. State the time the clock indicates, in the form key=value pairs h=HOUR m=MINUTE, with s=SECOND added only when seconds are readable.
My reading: h=1 m=48
